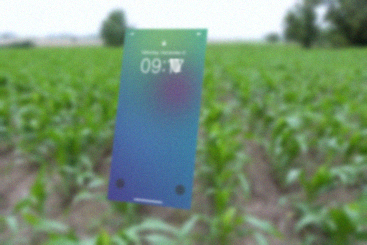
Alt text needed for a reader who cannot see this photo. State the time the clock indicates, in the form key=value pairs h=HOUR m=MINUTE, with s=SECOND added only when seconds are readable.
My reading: h=9 m=17
